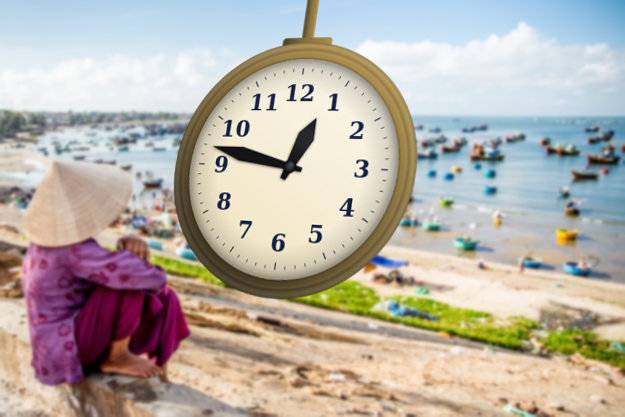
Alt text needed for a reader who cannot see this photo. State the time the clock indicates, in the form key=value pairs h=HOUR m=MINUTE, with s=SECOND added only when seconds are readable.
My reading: h=12 m=47
